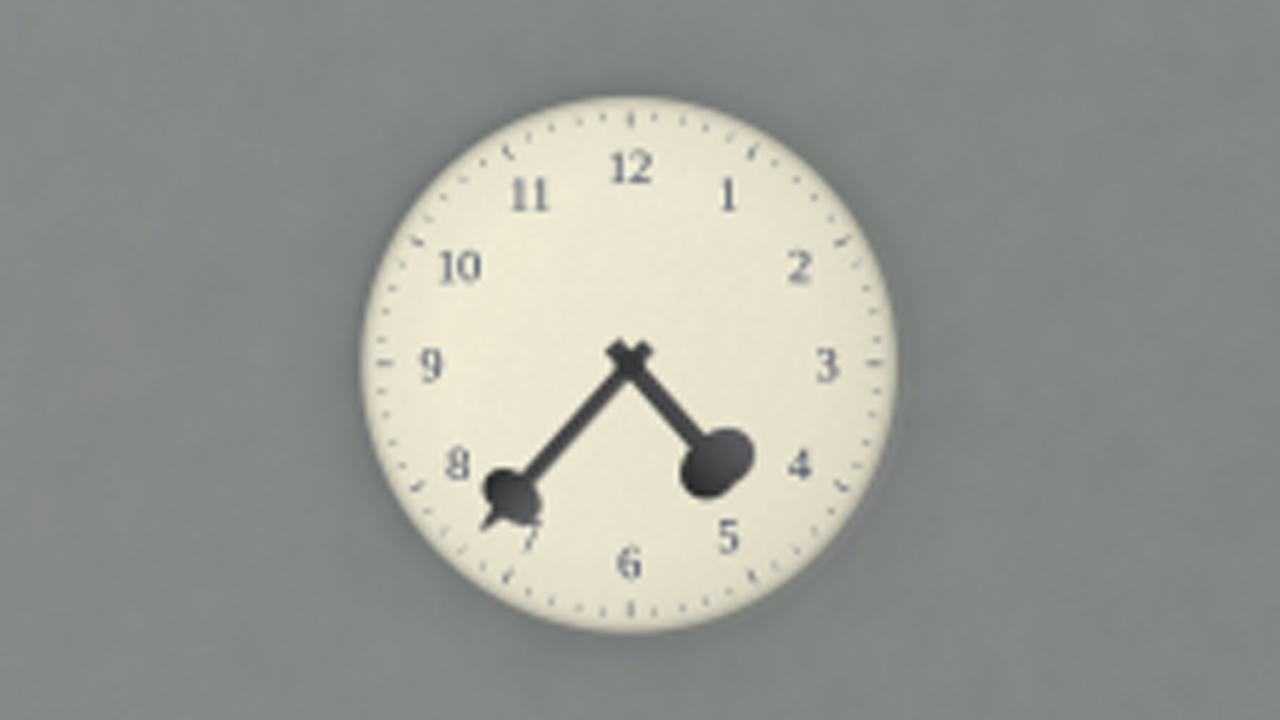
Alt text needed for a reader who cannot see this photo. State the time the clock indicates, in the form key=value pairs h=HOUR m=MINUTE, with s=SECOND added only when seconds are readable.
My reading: h=4 m=37
